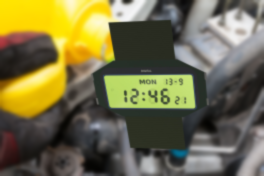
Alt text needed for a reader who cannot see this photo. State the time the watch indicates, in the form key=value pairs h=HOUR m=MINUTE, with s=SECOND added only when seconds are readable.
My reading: h=12 m=46
